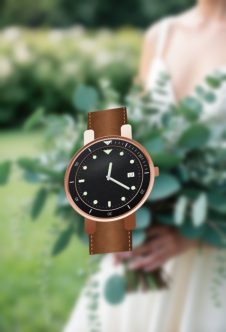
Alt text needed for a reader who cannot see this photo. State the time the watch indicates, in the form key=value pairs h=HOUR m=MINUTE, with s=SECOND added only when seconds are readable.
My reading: h=12 m=21
